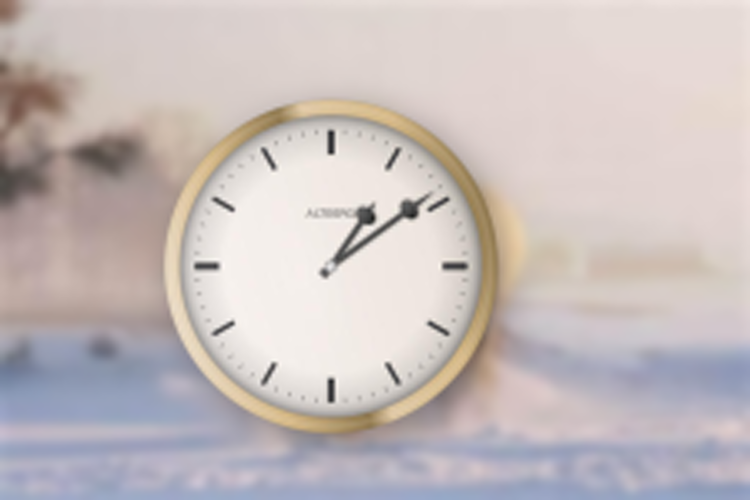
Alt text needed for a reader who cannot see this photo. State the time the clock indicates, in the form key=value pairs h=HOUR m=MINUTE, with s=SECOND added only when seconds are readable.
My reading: h=1 m=9
